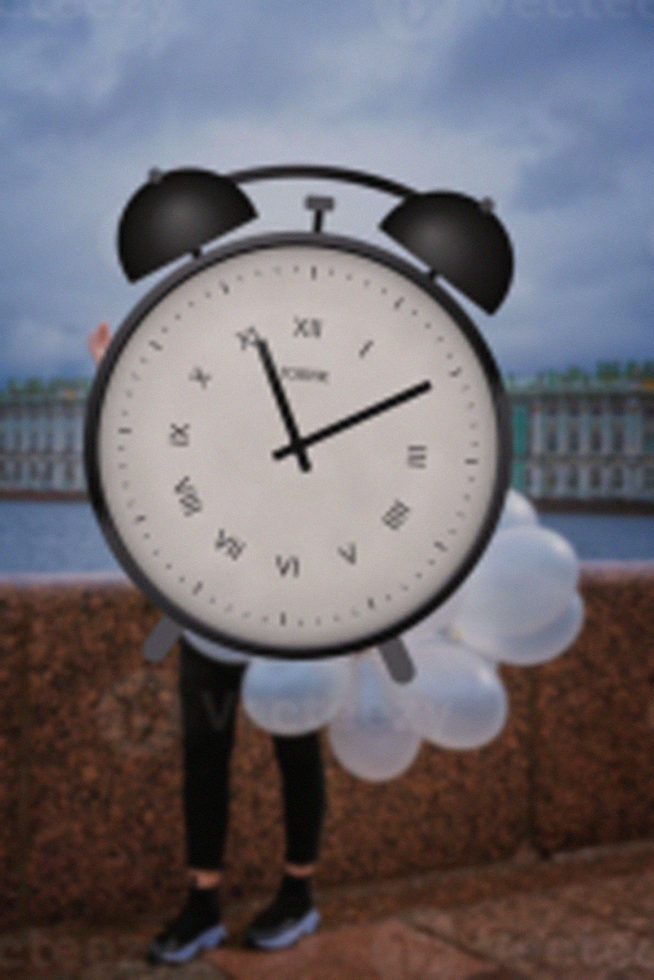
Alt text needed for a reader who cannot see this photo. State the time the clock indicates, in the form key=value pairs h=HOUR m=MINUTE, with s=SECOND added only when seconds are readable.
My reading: h=11 m=10
